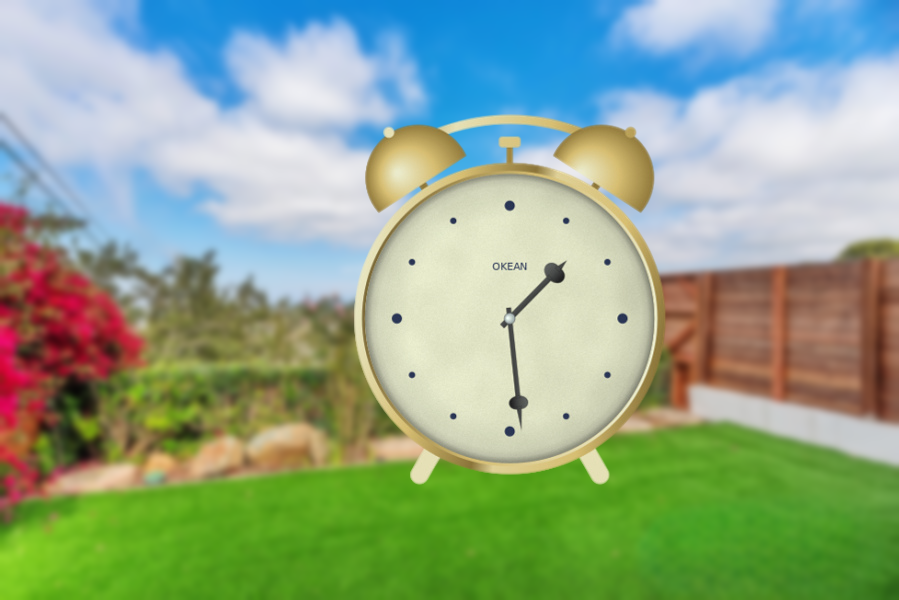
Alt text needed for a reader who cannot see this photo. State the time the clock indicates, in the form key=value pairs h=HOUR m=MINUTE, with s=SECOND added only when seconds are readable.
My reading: h=1 m=29
